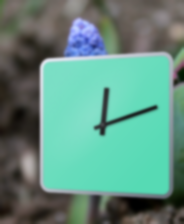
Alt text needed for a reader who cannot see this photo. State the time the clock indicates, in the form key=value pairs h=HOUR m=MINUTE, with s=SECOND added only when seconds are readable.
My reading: h=12 m=12
